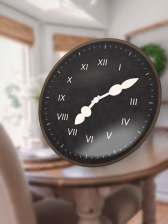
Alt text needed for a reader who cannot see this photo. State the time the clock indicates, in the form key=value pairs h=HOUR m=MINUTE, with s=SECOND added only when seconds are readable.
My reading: h=7 m=10
